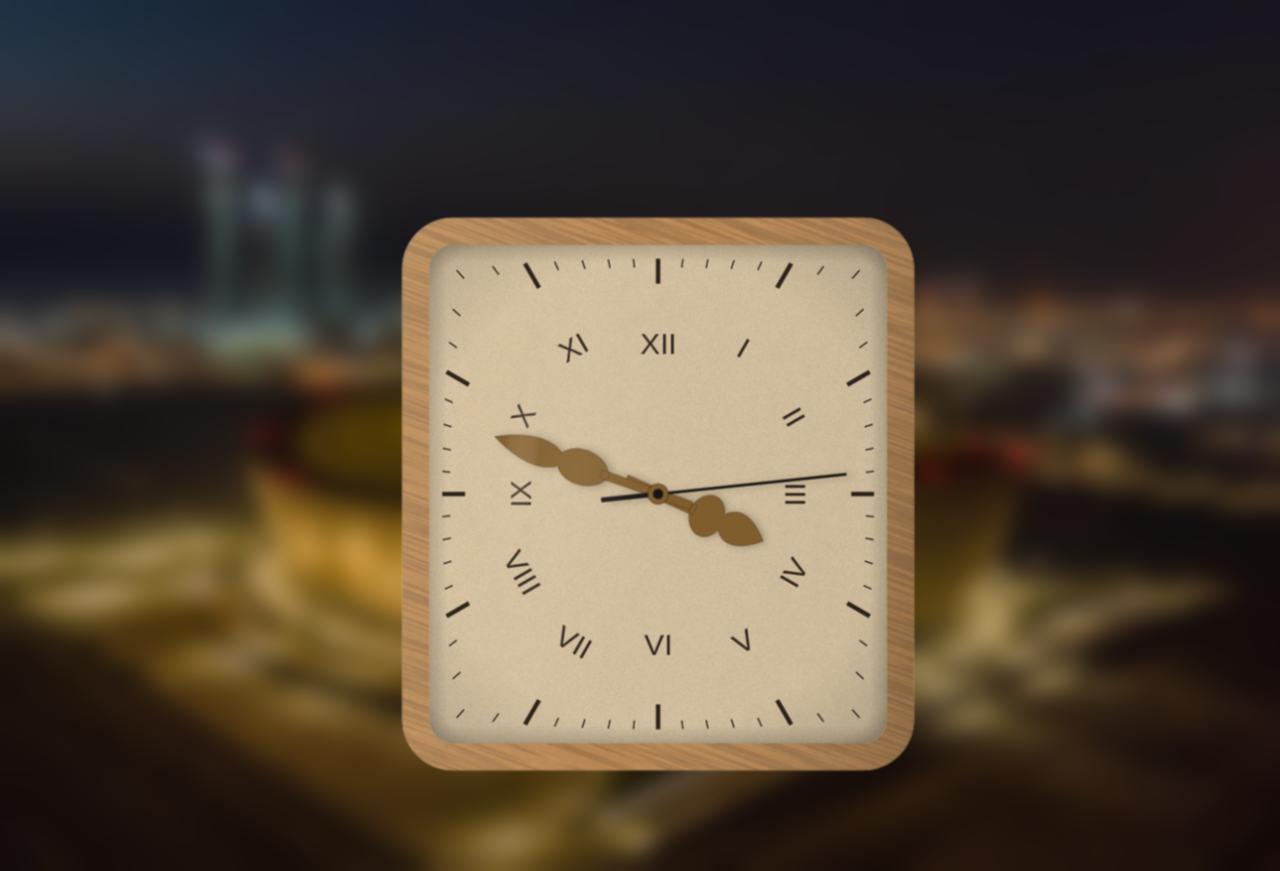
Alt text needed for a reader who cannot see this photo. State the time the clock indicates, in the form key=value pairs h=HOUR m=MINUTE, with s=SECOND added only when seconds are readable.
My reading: h=3 m=48 s=14
